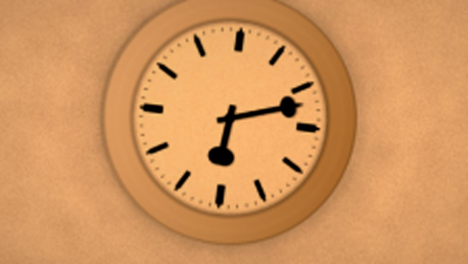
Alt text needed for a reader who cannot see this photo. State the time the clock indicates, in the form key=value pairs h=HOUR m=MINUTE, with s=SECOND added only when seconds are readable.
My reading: h=6 m=12
